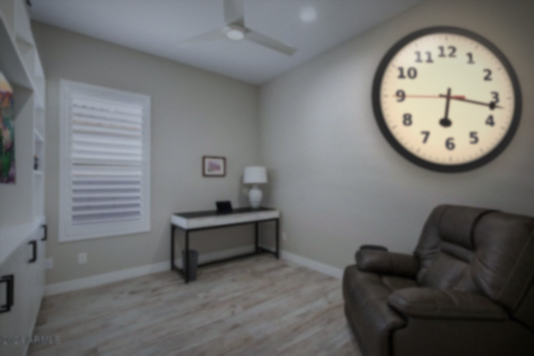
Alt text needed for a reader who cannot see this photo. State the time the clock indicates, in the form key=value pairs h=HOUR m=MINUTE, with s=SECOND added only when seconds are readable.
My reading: h=6 m=16 s=45
